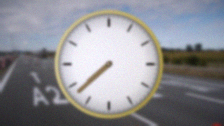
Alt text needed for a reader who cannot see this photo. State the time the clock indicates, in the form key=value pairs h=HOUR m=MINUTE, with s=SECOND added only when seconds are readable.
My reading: h=7 m=38
